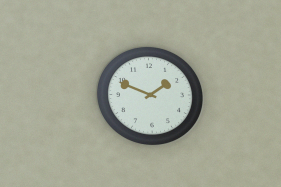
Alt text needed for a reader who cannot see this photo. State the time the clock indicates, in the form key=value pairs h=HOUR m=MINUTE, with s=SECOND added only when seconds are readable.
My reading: h=1 m=49
